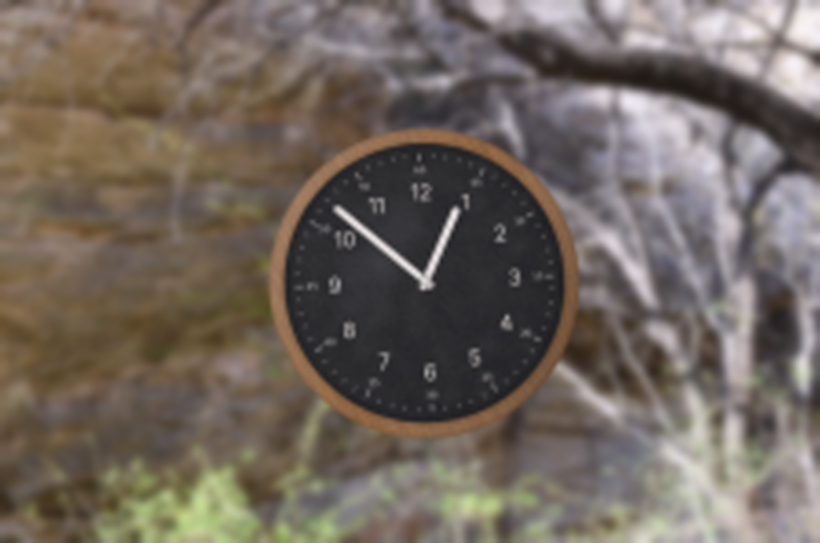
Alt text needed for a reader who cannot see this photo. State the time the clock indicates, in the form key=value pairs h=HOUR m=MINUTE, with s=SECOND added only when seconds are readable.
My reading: h=12 m=52
